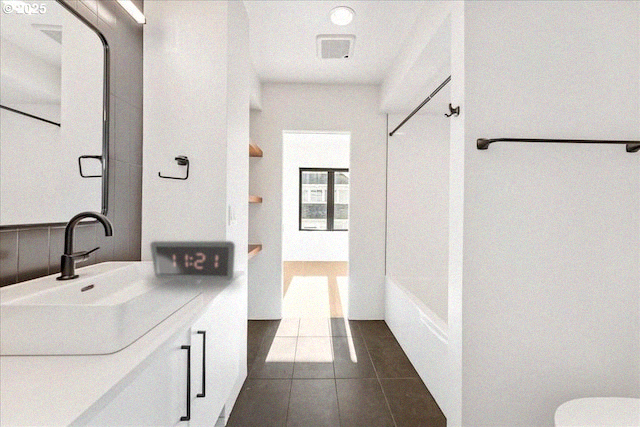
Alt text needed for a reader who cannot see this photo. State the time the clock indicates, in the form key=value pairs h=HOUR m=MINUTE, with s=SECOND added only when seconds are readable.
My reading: h=11 m=21
